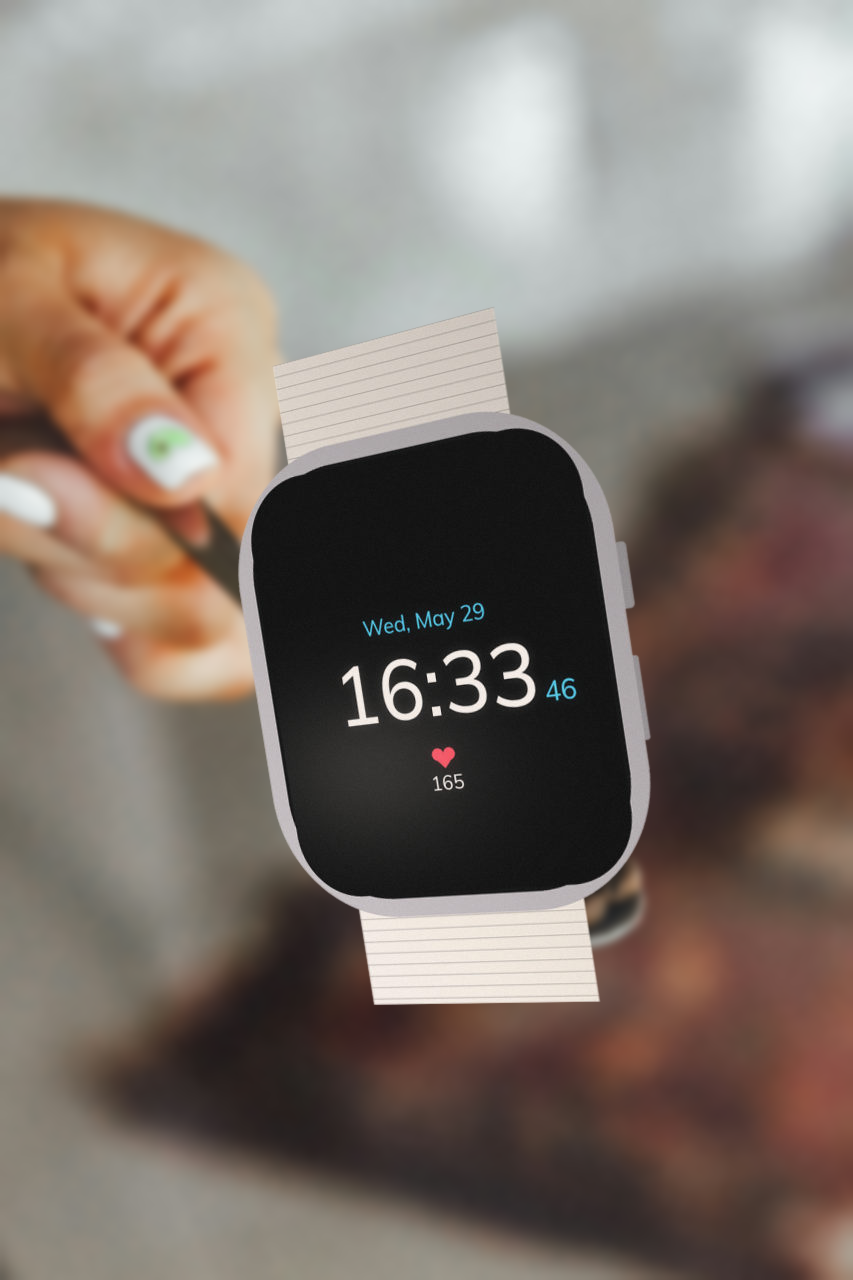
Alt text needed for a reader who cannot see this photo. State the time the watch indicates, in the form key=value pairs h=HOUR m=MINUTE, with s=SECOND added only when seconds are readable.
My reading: h=16 m=33 s=46
